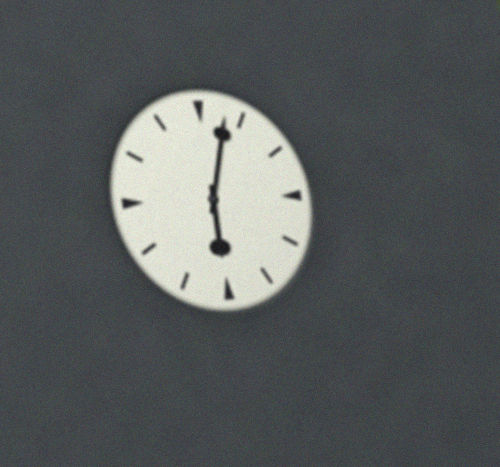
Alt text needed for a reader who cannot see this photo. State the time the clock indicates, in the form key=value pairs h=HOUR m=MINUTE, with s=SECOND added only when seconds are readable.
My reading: h=6 m=3
